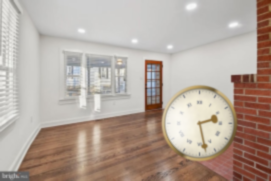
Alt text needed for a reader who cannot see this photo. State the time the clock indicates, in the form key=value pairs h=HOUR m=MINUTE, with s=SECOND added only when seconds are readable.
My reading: h=2 m=28
